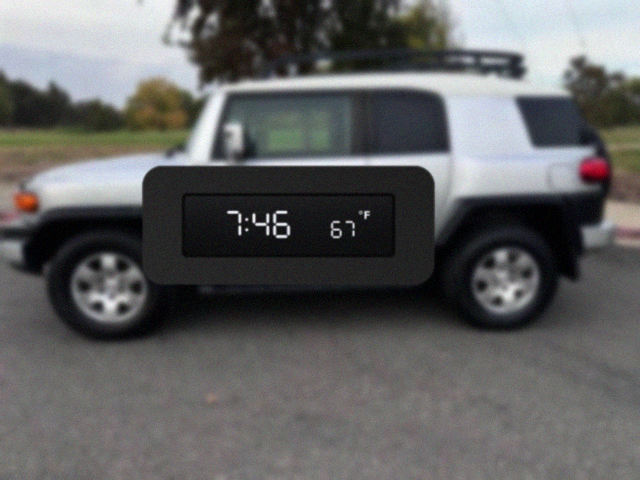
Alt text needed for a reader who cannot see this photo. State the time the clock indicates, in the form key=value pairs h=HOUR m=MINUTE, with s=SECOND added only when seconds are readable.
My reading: h=7 m=46
